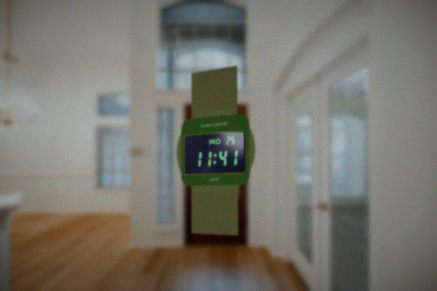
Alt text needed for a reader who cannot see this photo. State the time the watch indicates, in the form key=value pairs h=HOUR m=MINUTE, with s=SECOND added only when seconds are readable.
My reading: h=11 m=41
